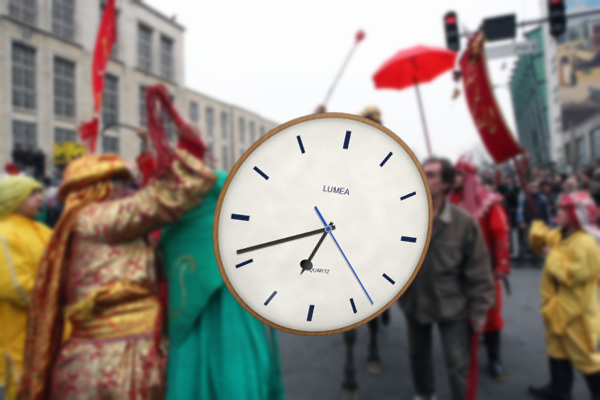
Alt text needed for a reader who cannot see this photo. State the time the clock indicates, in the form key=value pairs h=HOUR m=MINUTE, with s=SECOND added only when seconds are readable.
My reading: h=6 m=41 s=23
